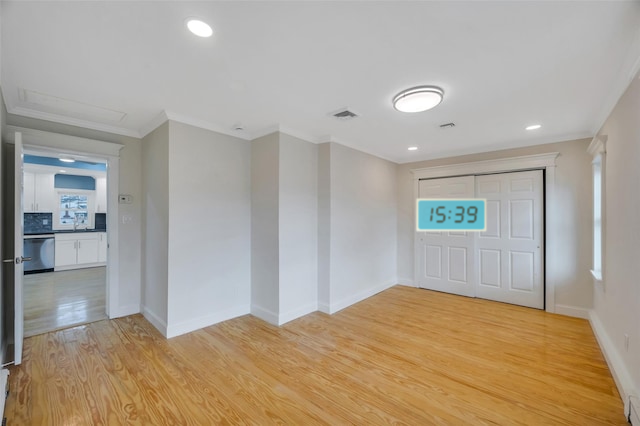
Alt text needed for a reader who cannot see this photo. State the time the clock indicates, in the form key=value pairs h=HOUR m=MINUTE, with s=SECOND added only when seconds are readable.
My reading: h=15 m=39
